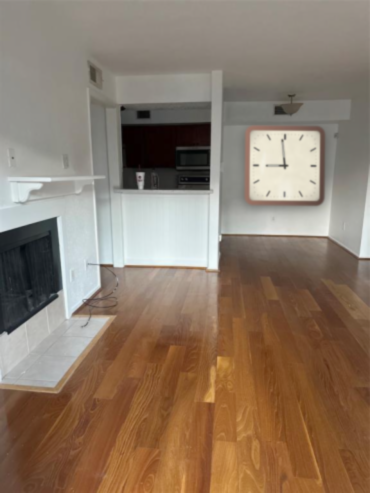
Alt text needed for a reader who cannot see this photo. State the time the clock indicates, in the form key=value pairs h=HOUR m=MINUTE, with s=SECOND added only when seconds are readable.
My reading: h=8 m=59
